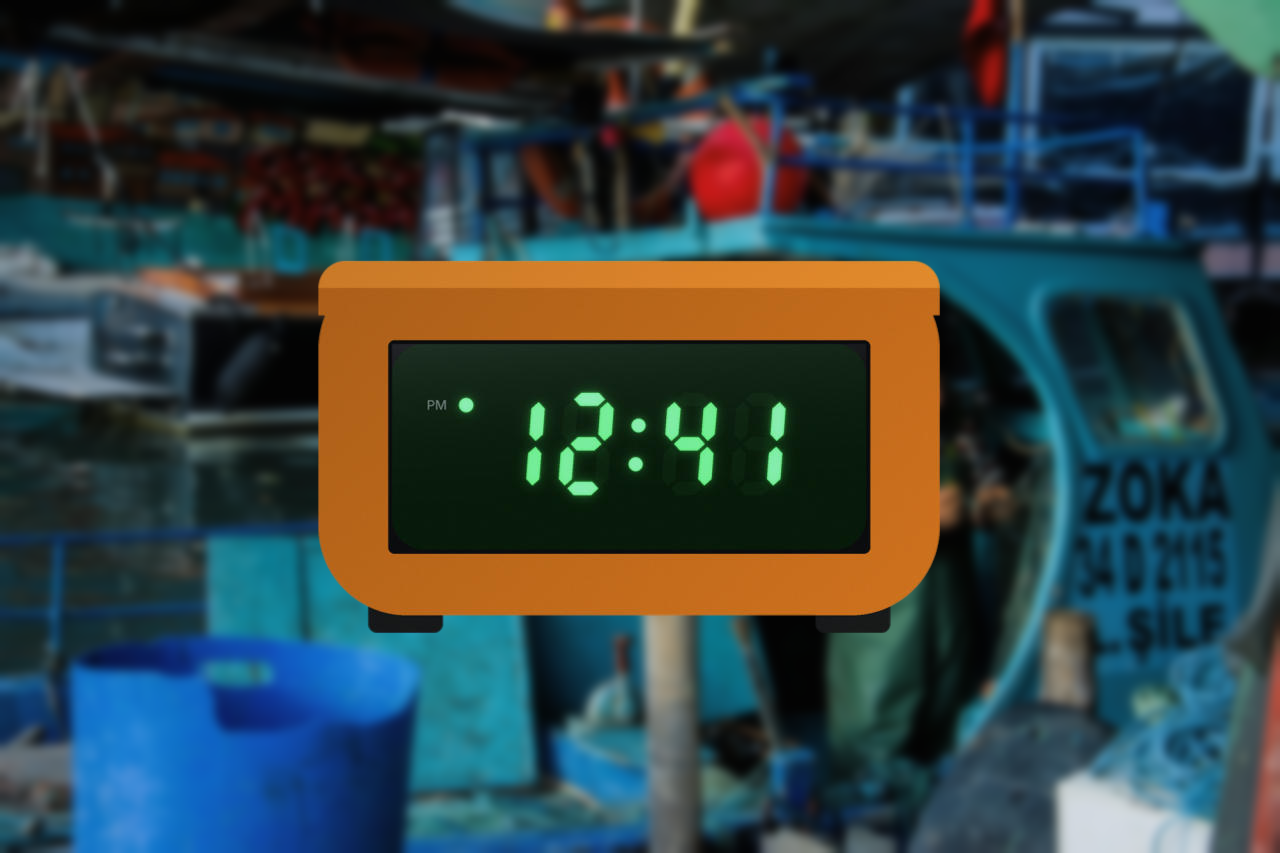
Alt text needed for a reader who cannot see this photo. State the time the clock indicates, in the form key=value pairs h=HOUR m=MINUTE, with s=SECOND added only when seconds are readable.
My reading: h=12 m=41
